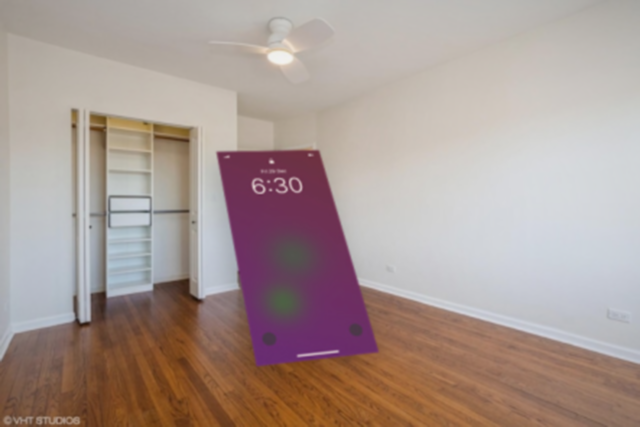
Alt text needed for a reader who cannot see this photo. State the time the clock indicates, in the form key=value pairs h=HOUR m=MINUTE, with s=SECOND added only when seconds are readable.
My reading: h=6 m=30
